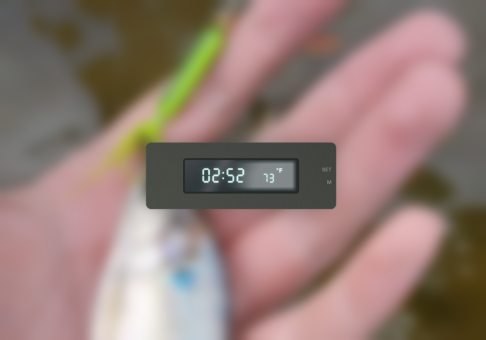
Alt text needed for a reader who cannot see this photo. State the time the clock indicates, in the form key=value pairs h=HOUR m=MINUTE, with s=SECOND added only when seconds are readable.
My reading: h=2 m=52
